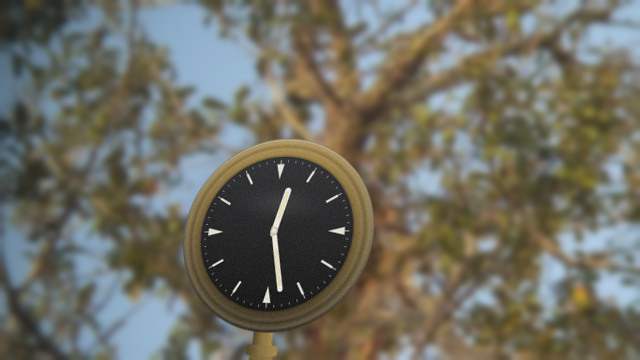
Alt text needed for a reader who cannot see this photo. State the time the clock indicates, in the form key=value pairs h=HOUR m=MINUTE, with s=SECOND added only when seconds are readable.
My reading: h=12 m=28
